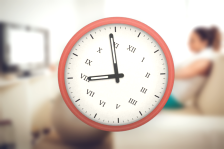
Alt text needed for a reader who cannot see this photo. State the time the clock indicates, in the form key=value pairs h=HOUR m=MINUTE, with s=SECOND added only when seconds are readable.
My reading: h=7 m=54
